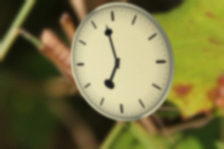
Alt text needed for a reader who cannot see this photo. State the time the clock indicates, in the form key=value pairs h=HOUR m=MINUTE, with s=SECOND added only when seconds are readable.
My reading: h=6 m=58
